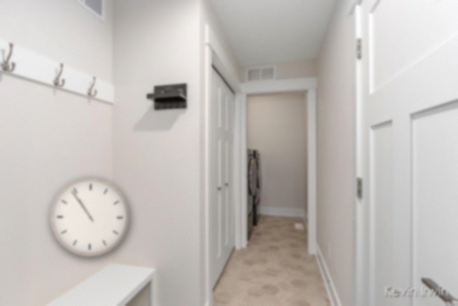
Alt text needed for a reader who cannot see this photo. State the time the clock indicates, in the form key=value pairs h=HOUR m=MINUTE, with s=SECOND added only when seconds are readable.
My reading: h=10 m=54
